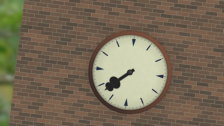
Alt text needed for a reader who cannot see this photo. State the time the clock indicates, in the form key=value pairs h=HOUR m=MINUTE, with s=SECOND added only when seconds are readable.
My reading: h=7 m=38
